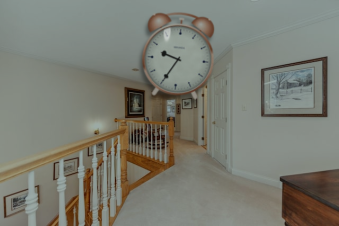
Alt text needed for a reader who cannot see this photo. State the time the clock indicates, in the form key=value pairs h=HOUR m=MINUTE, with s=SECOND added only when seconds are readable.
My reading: h=9 m=35
